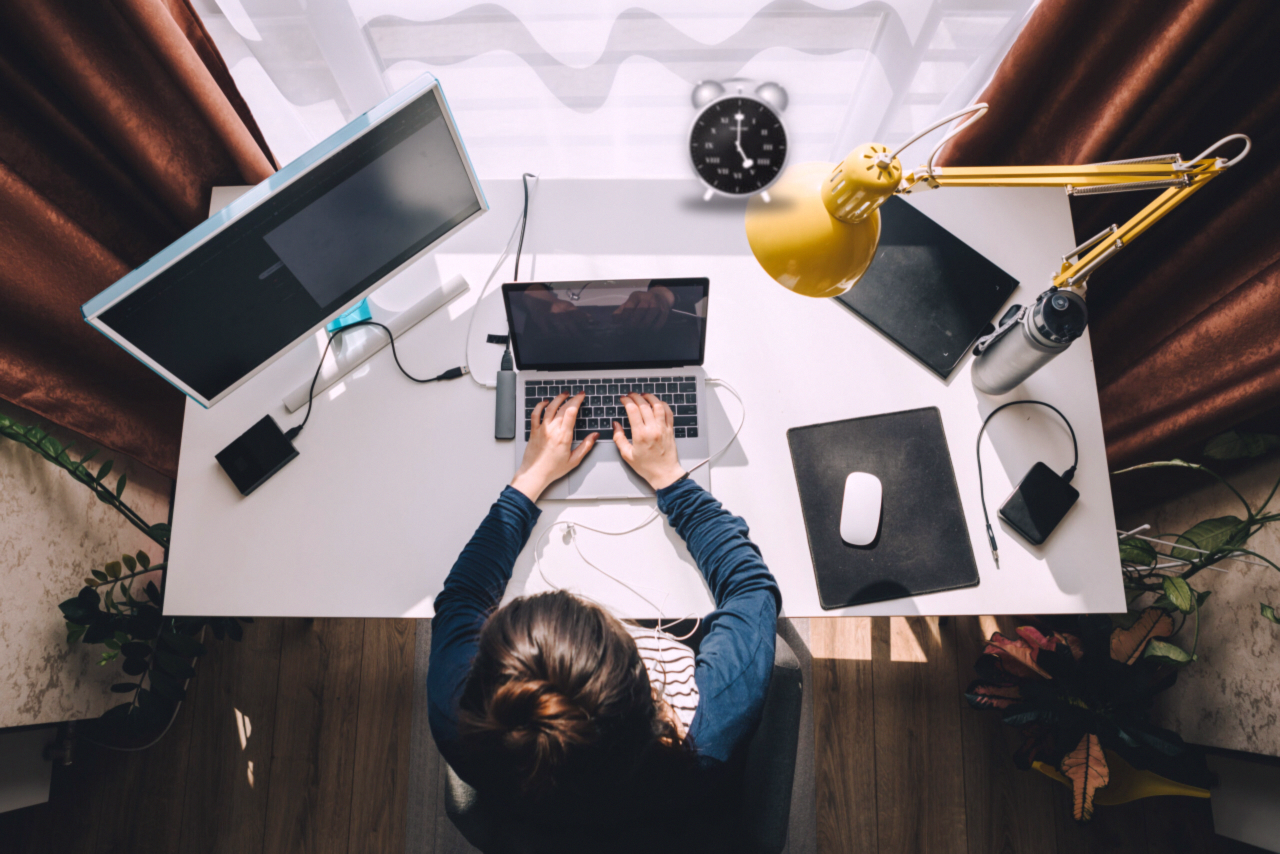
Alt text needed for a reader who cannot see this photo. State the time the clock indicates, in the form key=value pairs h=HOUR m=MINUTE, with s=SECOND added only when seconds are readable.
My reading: h=5 m=0
